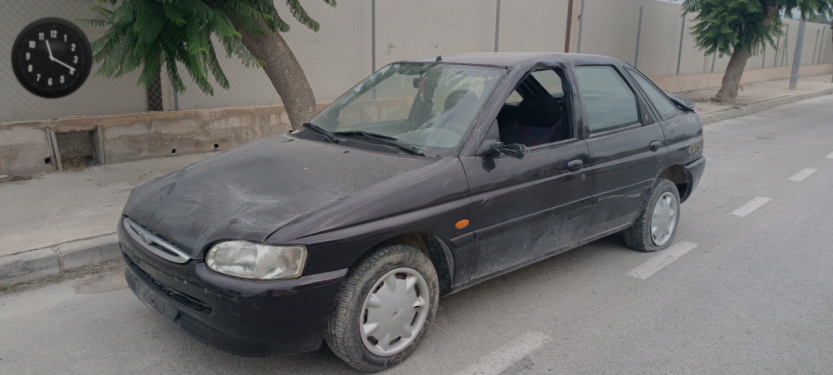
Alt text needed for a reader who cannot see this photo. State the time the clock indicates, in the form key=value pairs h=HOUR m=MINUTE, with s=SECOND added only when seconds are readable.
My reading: h=11 m=19
